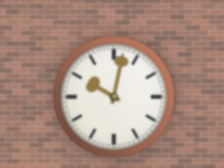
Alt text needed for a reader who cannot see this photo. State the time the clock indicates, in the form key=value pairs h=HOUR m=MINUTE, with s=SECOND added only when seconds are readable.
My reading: h=10 m=2
